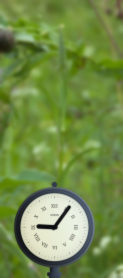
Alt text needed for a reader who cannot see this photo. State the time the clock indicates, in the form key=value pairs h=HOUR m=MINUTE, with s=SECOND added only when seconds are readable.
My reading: h=9 m=6
